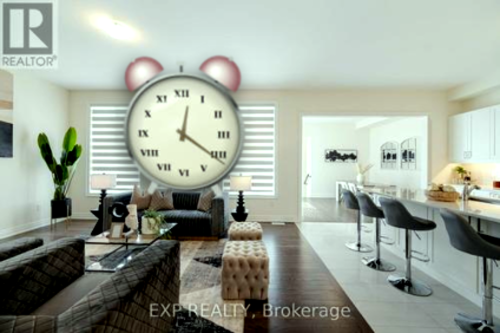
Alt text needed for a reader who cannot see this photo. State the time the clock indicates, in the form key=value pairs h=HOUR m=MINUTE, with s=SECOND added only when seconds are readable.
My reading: h=12 m=21
